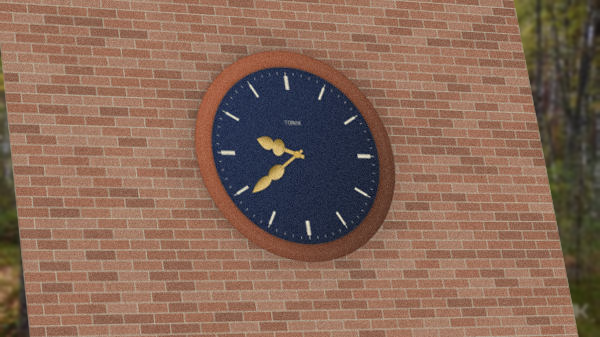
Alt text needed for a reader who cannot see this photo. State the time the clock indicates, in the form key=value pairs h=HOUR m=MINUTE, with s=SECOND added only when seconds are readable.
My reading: h=9 m=39
